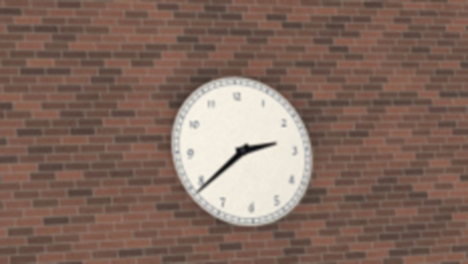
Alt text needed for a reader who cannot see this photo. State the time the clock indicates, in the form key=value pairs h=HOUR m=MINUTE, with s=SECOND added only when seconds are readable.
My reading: h=2 m=39
